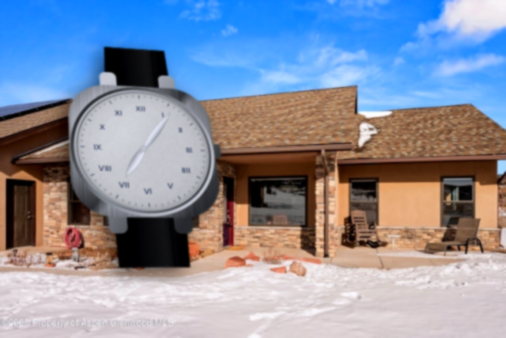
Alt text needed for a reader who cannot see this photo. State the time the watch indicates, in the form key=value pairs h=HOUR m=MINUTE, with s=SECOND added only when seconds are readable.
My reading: h=7 m=6
